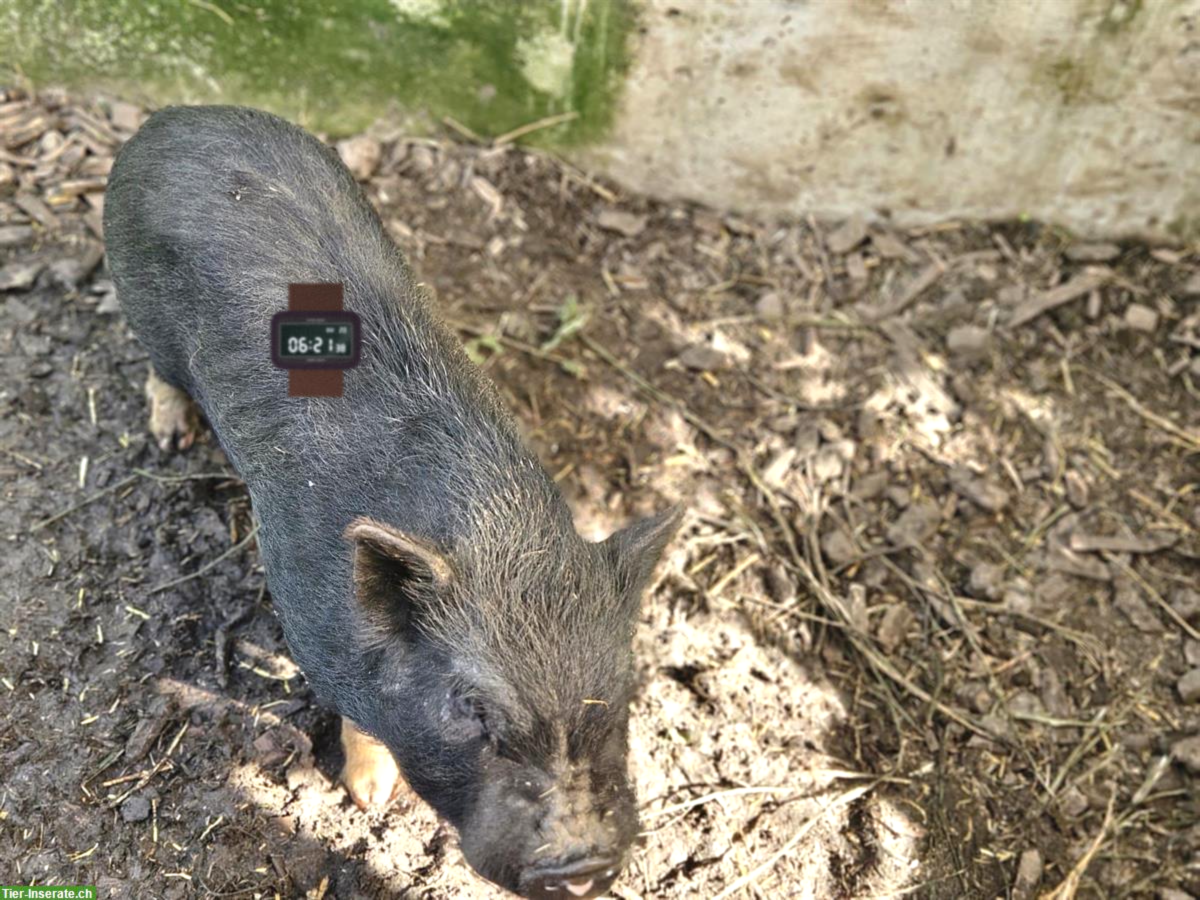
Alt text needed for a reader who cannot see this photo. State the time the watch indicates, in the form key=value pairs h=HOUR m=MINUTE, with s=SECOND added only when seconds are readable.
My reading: h=6 m=21
